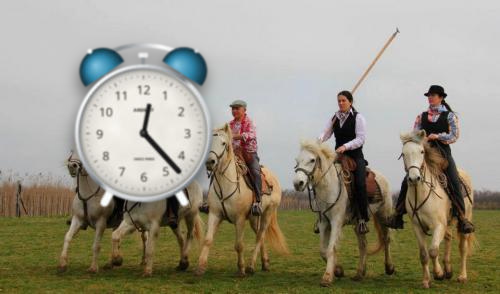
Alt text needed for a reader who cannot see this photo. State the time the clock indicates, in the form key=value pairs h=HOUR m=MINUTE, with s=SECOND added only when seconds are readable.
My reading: h=12 m=23
